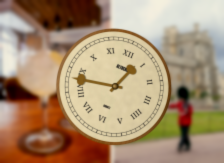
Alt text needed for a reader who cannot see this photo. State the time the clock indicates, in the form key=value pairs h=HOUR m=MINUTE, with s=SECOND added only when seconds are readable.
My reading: h=12 m=43
